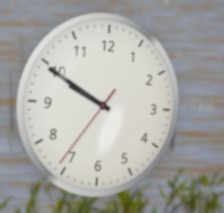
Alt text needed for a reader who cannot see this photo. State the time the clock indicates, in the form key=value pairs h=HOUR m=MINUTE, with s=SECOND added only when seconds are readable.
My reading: h=9 m=49 s=36
